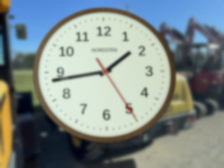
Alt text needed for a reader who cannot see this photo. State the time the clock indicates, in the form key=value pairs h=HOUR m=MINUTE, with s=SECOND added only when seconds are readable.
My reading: h=1 m=43 s=25
